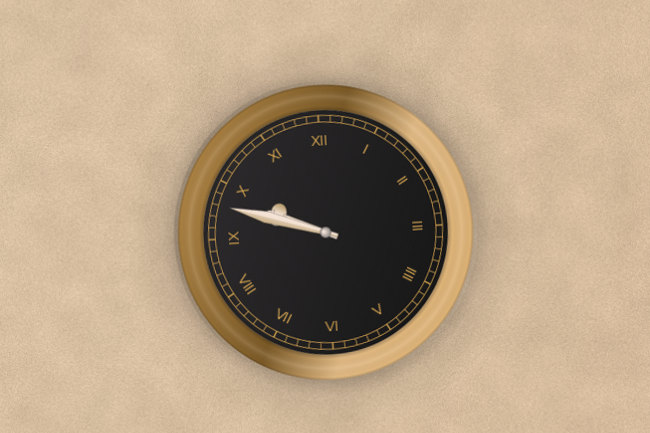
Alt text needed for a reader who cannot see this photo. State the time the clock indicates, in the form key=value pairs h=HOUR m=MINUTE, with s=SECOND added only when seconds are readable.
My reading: h=9 m=48
